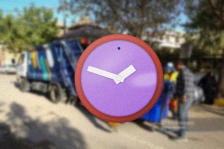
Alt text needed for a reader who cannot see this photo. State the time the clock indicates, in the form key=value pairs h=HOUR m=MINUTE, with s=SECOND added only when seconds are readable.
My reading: h=1 m=48
